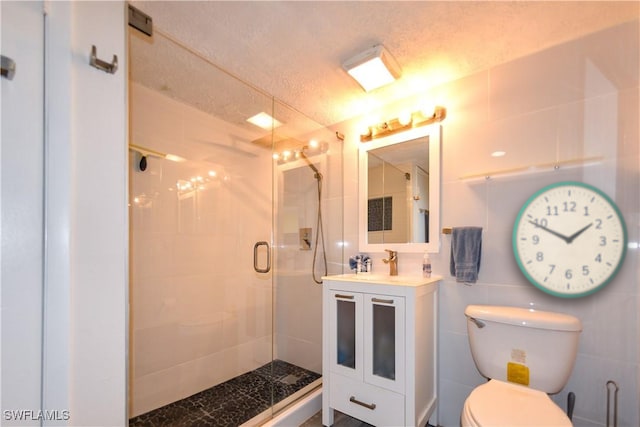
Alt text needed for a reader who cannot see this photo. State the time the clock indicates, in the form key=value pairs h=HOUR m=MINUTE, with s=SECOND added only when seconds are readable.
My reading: h=1 m=49
